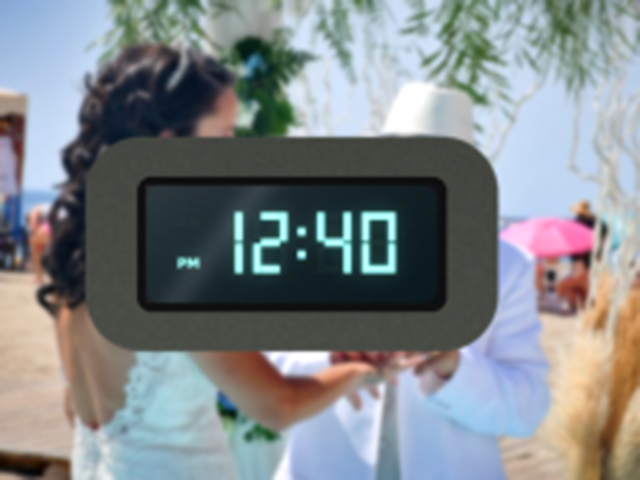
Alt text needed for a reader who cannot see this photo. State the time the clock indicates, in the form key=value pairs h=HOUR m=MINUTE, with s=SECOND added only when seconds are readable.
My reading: h=12 m=40
